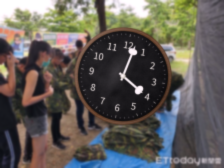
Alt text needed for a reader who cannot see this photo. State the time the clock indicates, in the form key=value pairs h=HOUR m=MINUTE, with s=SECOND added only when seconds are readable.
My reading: h=4 m=2
